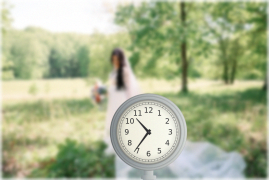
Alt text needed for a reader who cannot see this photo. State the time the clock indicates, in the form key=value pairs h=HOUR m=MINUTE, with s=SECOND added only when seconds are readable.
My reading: h=10 m=36
